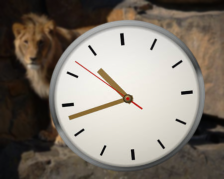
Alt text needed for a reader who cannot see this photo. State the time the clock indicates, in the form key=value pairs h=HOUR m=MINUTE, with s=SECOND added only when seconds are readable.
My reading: h=10 m=42 s=52
